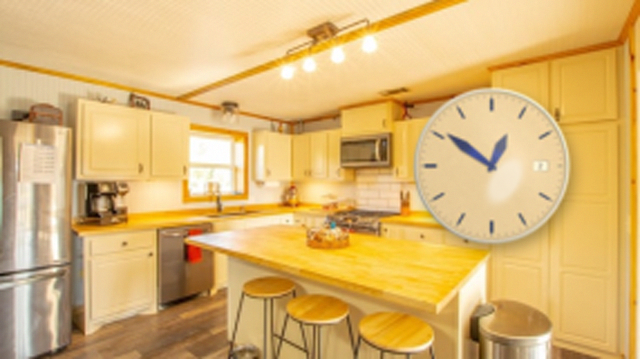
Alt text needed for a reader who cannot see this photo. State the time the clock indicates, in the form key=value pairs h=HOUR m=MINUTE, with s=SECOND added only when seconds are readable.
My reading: h=12 m=51
